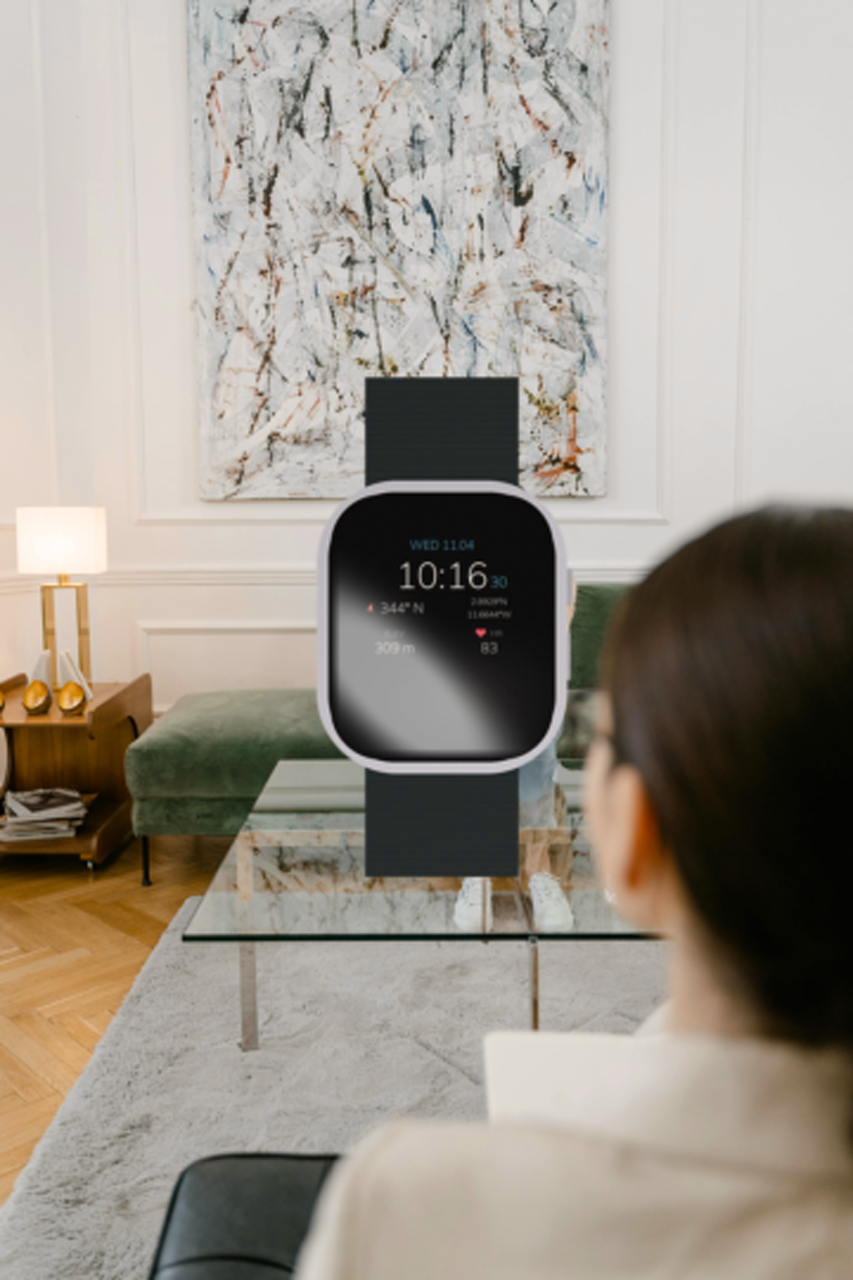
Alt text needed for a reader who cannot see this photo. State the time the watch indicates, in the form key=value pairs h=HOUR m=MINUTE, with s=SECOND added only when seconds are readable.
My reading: h=10 m=16
